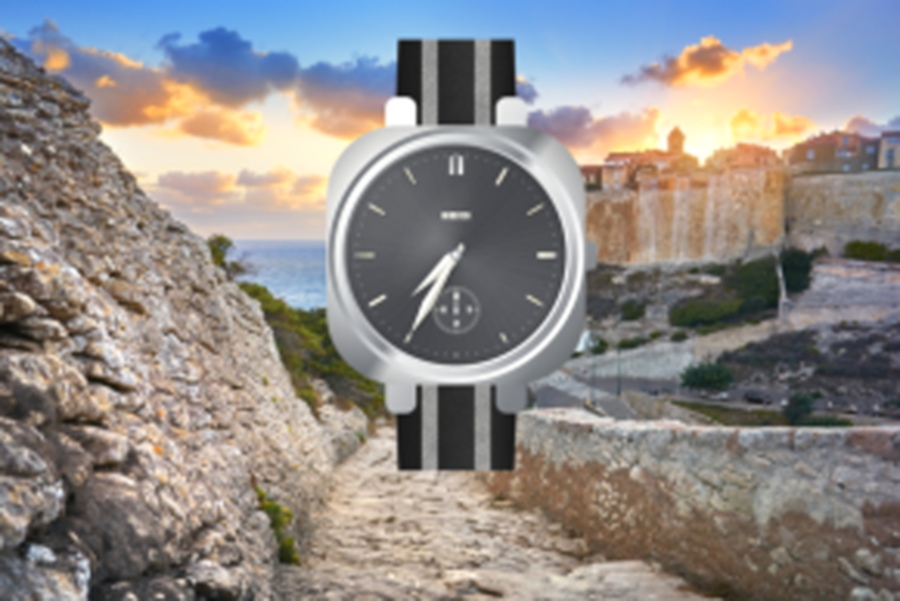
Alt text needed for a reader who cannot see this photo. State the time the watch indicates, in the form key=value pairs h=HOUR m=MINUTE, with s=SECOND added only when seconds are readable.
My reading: h=7 m=35
